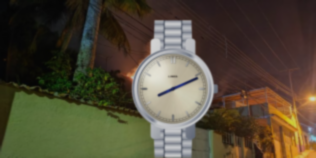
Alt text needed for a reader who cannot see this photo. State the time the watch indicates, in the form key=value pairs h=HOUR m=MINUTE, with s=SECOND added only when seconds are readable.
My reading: h=8 m=11
